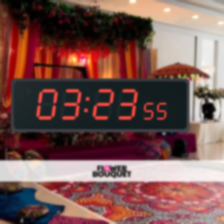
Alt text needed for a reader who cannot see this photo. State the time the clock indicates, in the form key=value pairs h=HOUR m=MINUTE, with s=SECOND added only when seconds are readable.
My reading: h=3 m=23 s=55
